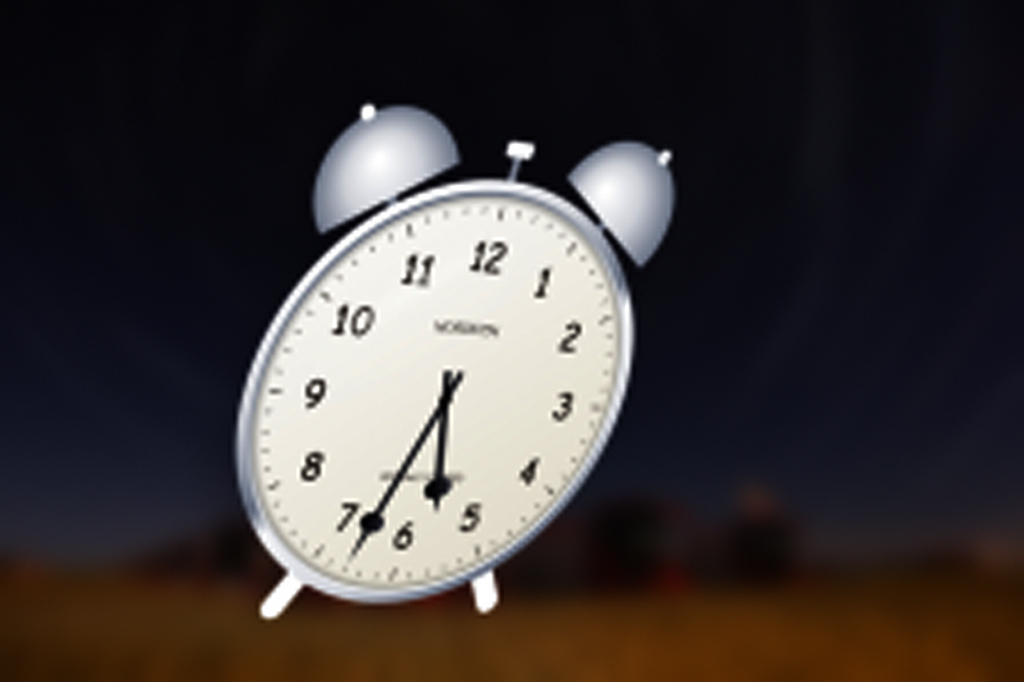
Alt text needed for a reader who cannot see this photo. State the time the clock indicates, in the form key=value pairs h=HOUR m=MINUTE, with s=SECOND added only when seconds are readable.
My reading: h=5 m=33
